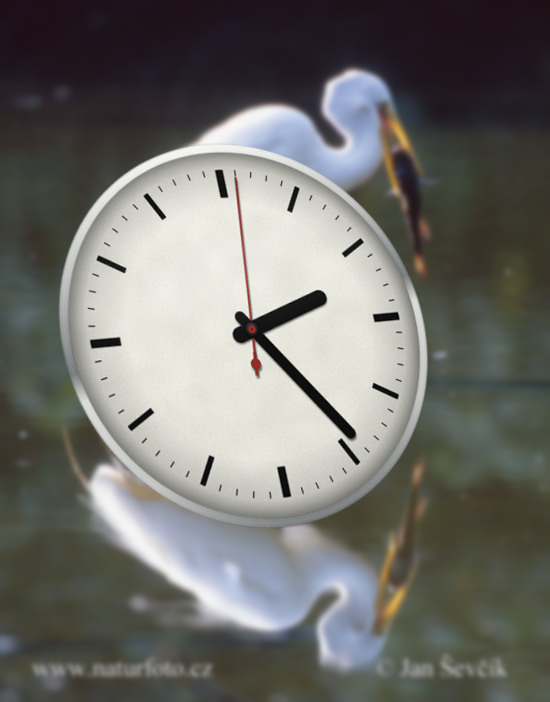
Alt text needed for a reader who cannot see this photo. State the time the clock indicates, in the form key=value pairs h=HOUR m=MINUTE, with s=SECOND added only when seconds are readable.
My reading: h=2 m=24 s=1
